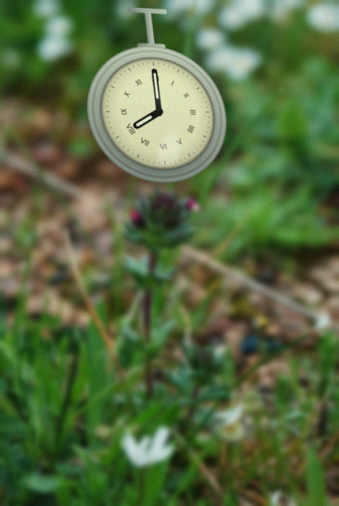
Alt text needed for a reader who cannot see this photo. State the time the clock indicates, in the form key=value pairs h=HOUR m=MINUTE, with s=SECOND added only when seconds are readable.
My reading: h=8 m=0
